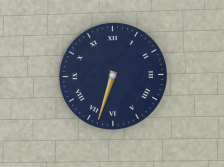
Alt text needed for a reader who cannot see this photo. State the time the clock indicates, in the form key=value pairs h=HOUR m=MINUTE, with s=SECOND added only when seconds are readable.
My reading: h=6 m=33
